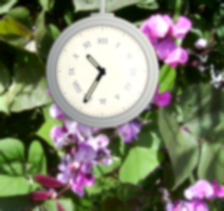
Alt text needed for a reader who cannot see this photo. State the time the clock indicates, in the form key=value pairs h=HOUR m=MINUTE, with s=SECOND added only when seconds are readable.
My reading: h=10 m=35
